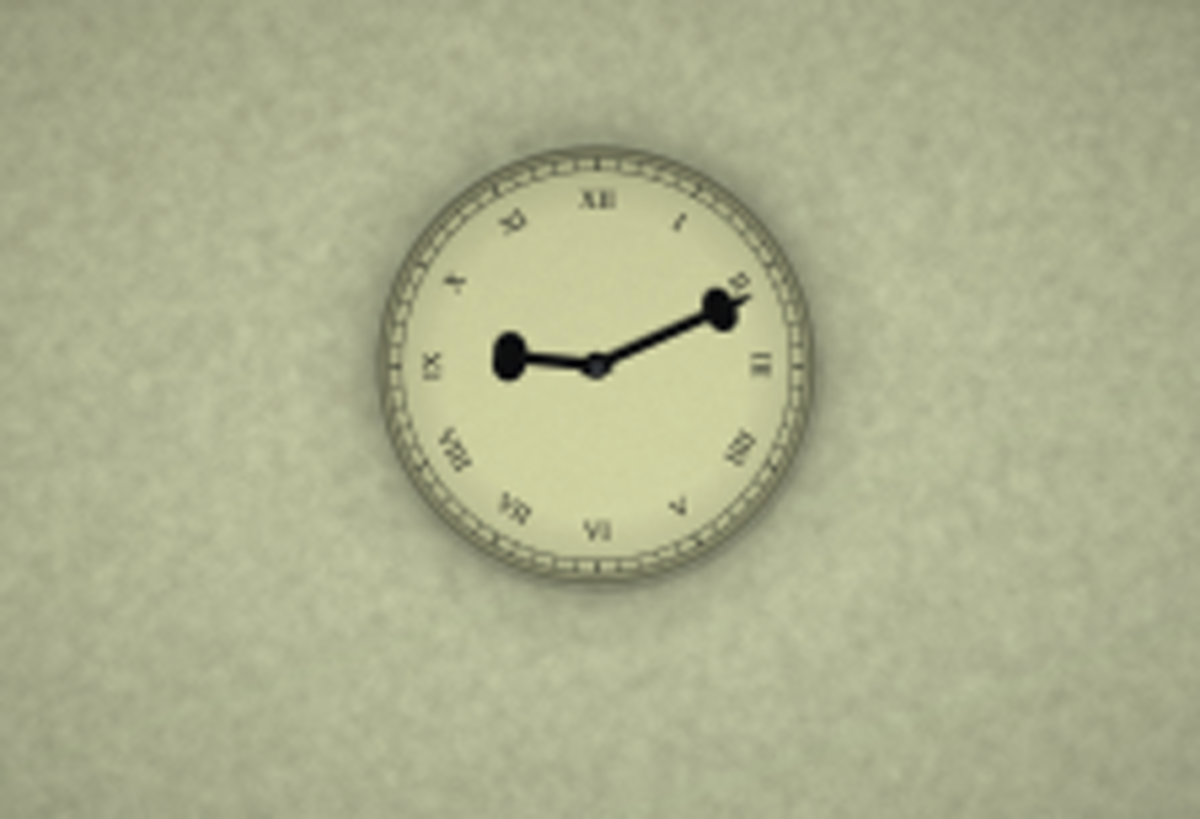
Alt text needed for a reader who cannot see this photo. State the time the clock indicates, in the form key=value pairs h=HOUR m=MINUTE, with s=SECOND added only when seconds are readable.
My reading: h=9 m=11
